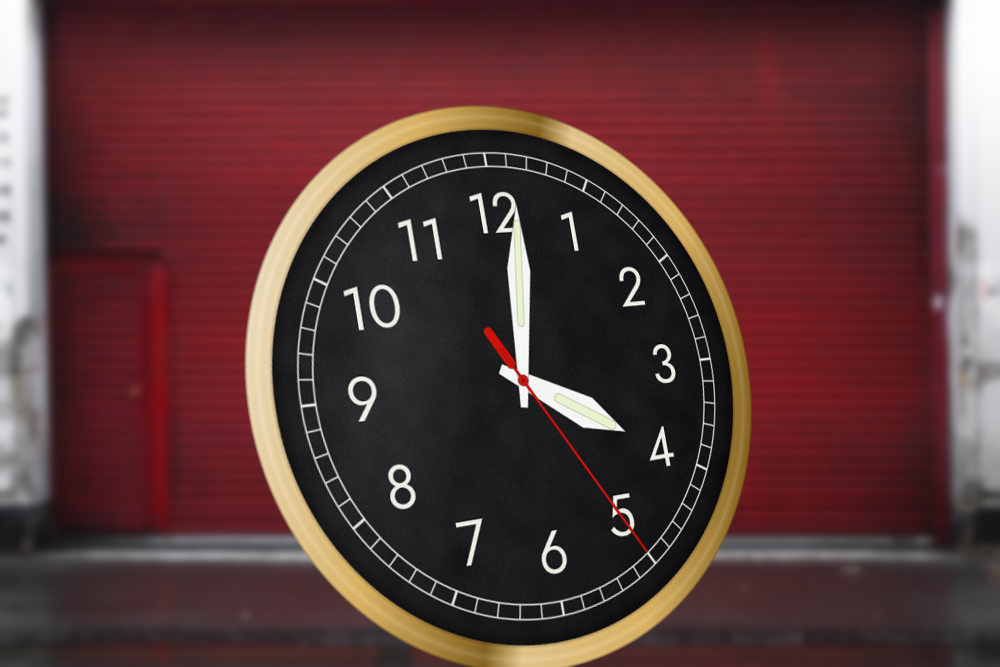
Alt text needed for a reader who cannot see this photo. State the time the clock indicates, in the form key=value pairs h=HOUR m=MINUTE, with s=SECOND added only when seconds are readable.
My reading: h=4 m=1 s=25
